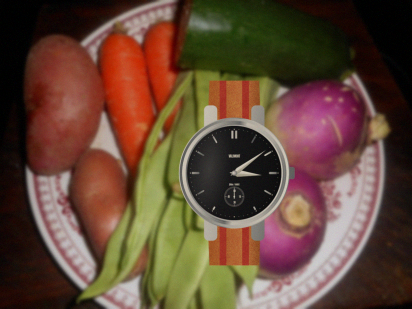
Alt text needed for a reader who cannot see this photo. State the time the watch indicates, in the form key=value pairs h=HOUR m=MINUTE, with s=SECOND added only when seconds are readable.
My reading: h=3 m=9
